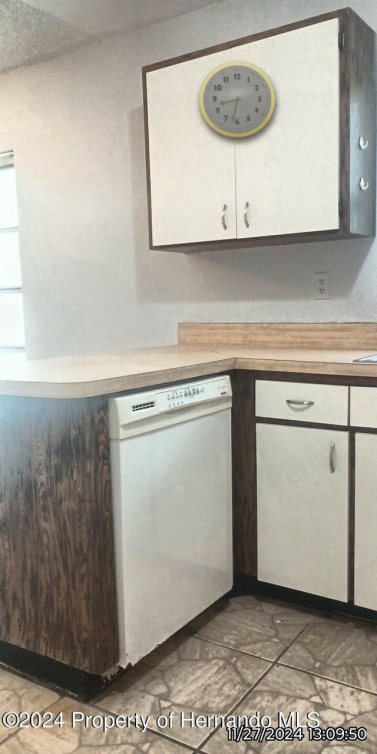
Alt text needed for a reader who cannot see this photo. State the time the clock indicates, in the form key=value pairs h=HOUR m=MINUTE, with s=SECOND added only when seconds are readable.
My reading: h=8 m=32
